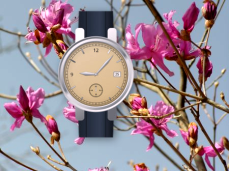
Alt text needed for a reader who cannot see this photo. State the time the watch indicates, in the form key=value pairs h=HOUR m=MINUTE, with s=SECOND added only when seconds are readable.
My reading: h=9 m=7
